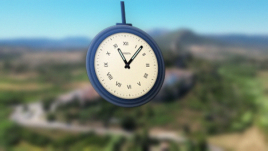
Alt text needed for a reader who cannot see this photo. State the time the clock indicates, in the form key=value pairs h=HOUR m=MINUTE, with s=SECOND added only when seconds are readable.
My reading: h=11 m=7
